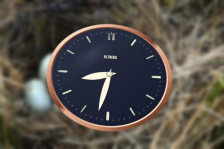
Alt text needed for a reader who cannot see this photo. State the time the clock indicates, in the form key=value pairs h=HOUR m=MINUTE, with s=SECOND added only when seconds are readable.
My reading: h=8 m=32
